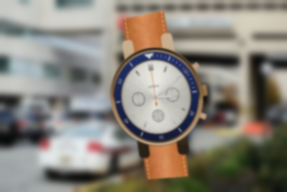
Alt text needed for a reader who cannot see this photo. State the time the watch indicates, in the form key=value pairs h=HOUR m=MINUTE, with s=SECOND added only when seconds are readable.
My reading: h=3 m=10
